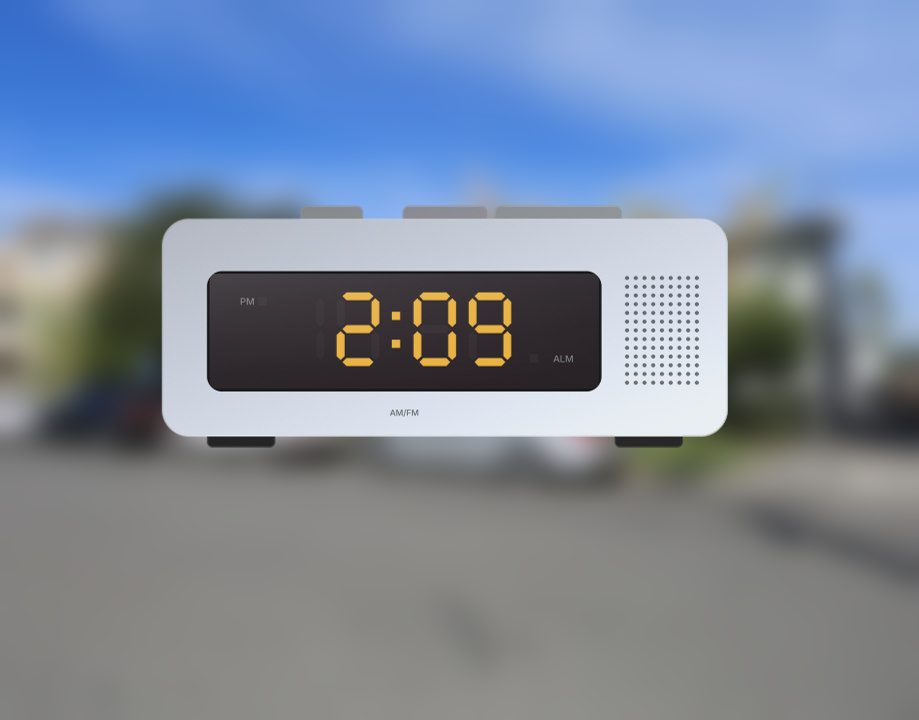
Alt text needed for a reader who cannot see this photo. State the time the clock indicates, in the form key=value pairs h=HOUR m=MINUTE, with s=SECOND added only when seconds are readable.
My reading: h=2 m=9
